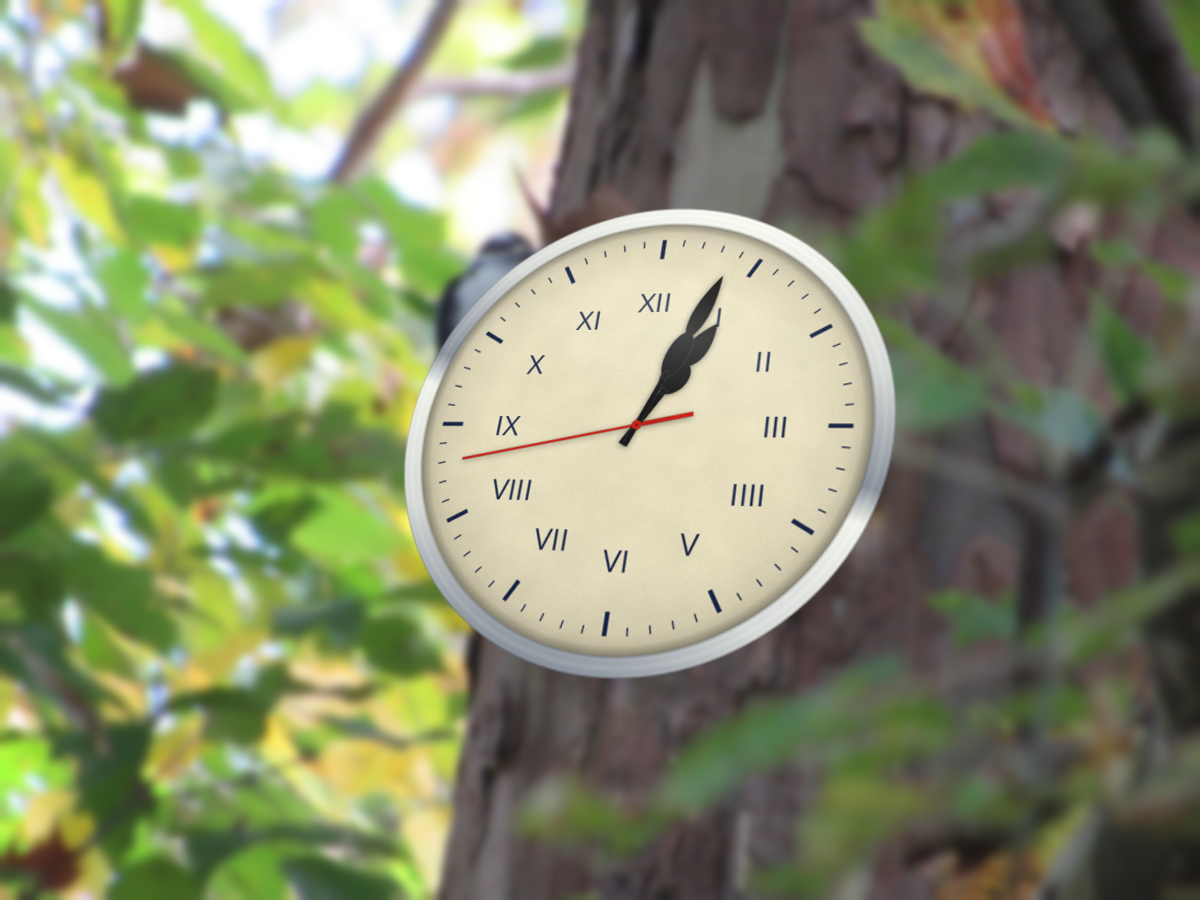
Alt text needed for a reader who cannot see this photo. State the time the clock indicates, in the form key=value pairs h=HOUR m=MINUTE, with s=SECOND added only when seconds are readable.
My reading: h=1 m=3 s=43
